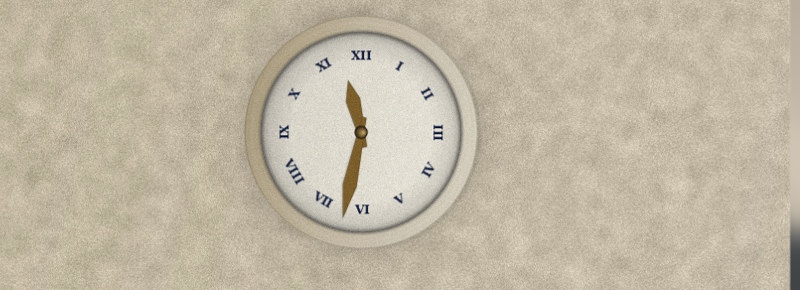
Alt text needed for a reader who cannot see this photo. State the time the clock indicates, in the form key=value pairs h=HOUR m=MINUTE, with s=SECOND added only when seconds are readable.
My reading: h=11 m=32
